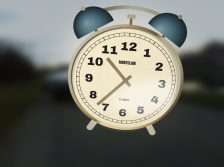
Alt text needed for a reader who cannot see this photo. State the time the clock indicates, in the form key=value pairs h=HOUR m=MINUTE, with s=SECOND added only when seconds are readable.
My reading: h=10 m=37
